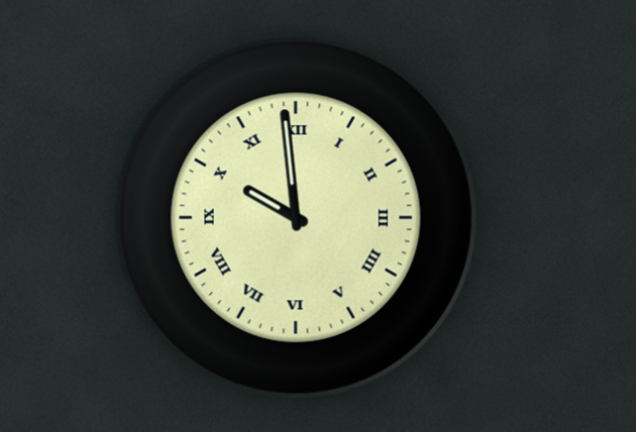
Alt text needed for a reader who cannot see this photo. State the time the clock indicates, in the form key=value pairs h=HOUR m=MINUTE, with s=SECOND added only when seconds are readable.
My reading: h=9 m=59
